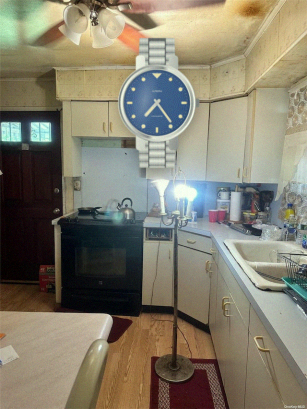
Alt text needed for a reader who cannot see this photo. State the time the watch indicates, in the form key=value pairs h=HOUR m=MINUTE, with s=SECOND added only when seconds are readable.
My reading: h=7 m=24
